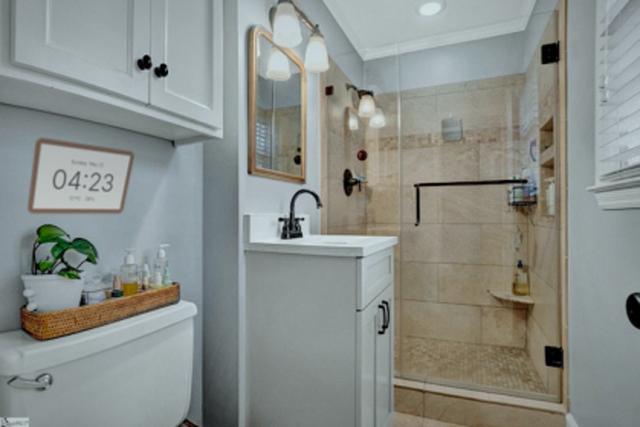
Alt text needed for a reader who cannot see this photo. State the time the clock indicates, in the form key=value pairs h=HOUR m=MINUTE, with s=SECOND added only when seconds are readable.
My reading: h=4 m=23
